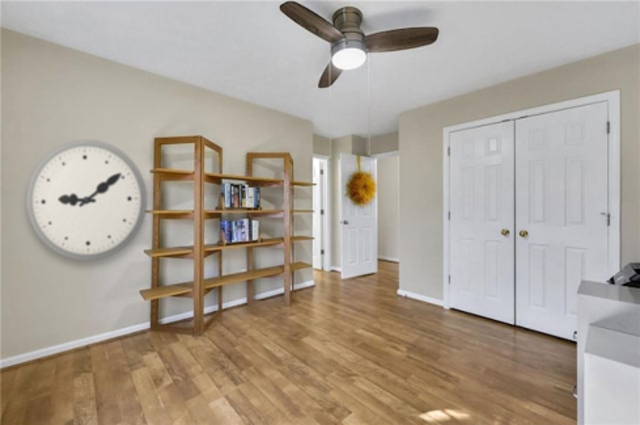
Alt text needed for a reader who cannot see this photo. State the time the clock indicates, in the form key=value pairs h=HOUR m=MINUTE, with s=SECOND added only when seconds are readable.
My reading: h=9 m=9
